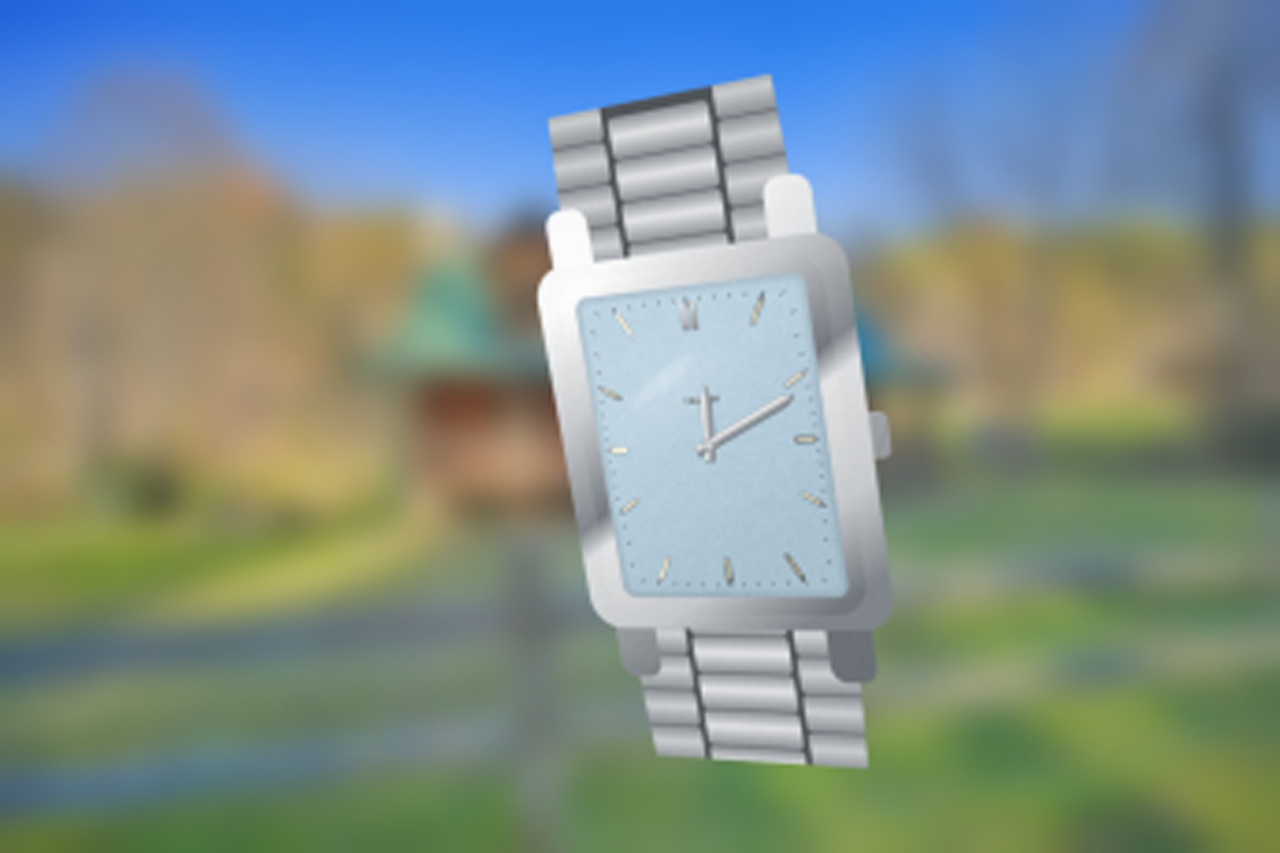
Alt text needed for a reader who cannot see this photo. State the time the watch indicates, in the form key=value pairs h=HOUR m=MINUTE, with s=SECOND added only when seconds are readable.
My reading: h=12 m=11
